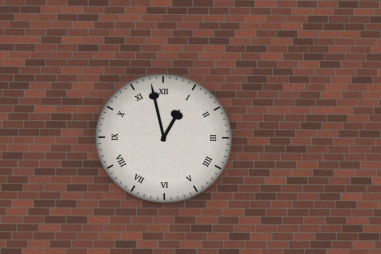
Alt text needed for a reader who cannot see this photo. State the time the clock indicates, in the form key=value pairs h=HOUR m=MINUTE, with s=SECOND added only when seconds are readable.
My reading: h=12 m=58
